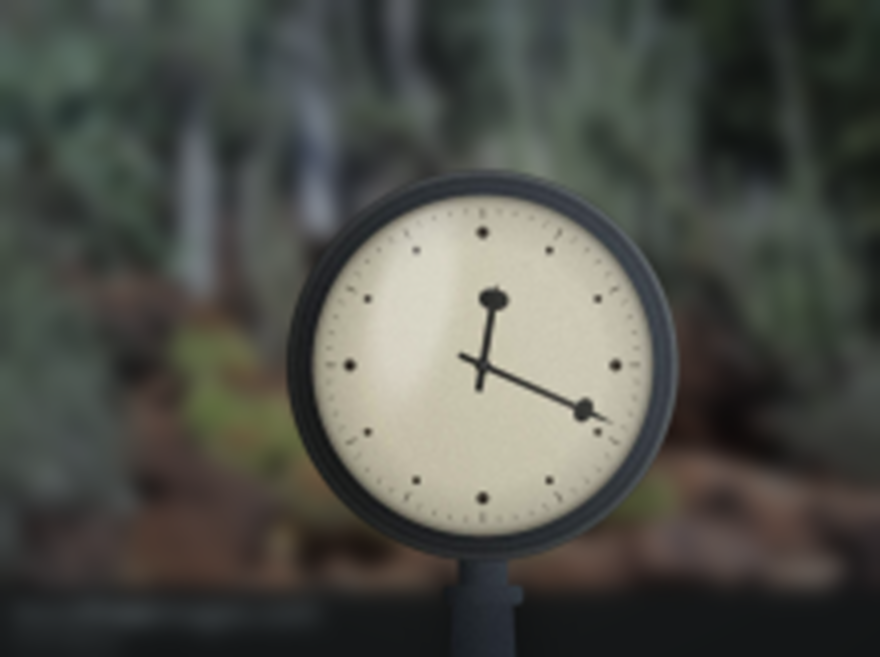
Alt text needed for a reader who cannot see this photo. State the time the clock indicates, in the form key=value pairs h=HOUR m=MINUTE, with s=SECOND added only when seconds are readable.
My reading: h=12 m=19
